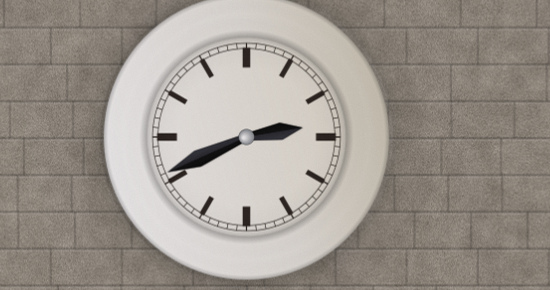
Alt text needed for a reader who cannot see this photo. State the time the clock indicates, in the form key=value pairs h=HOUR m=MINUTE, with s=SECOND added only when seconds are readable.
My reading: h=2 m=41
